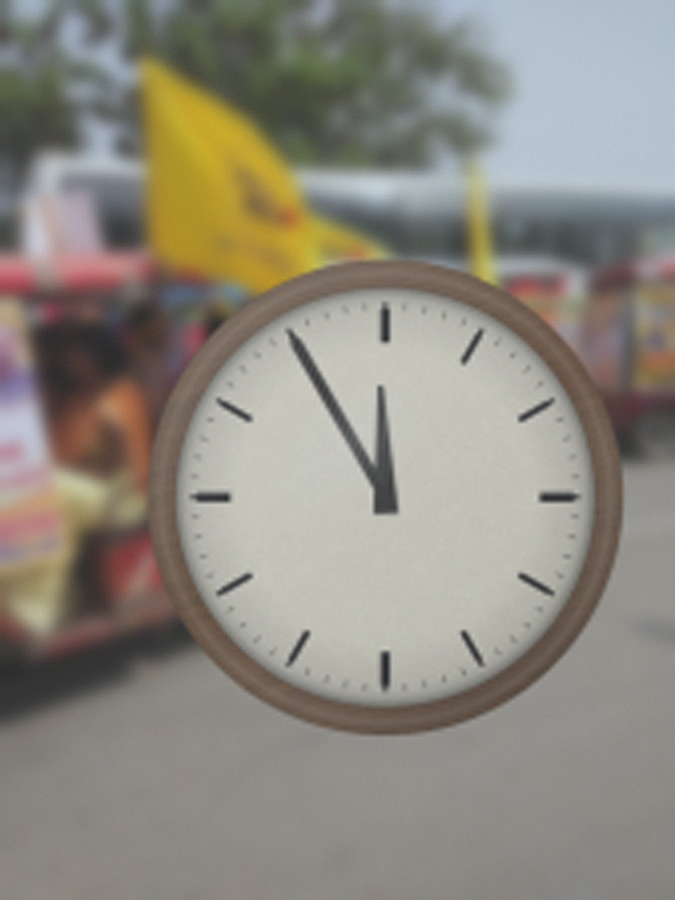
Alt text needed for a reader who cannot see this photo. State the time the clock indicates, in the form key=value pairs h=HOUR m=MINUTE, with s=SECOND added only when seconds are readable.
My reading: h=11 m=55
